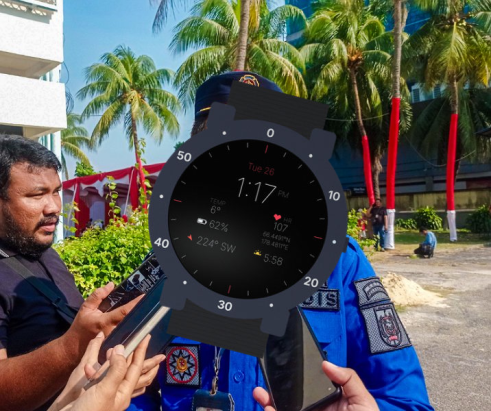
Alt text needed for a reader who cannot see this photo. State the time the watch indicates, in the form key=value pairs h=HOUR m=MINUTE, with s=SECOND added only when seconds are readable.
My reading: h=1 m=17
